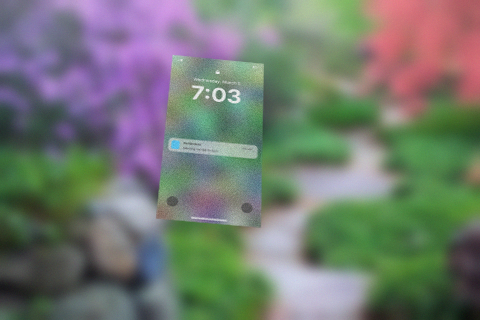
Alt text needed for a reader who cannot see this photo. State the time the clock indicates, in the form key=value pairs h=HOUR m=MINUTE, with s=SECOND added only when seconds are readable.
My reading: h=7 m=3
